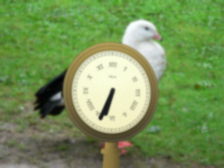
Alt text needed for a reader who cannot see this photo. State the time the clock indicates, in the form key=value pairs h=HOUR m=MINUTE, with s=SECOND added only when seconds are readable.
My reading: h=6 m=34
